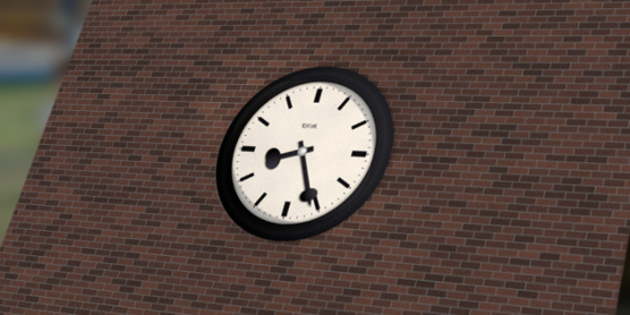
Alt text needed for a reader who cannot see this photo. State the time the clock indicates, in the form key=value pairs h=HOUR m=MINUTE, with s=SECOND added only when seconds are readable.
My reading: h=8 m=26
